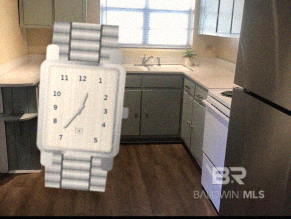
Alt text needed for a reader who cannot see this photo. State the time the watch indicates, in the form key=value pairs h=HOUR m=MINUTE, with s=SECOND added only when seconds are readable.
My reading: h=12 m=36
